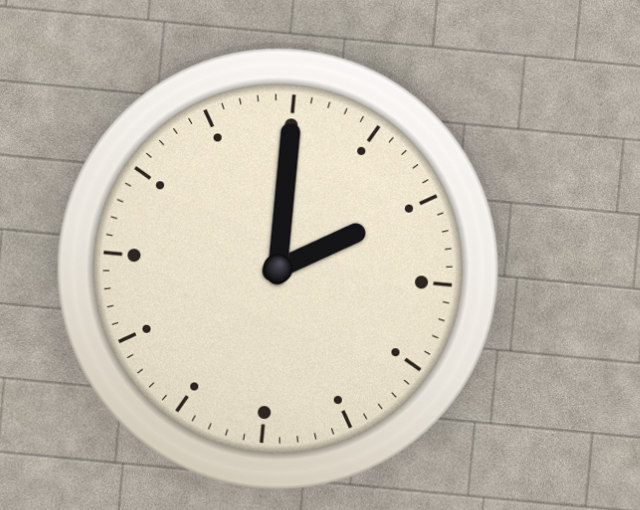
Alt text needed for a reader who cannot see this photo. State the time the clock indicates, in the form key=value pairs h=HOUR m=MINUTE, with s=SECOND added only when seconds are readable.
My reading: h=2 m=0
